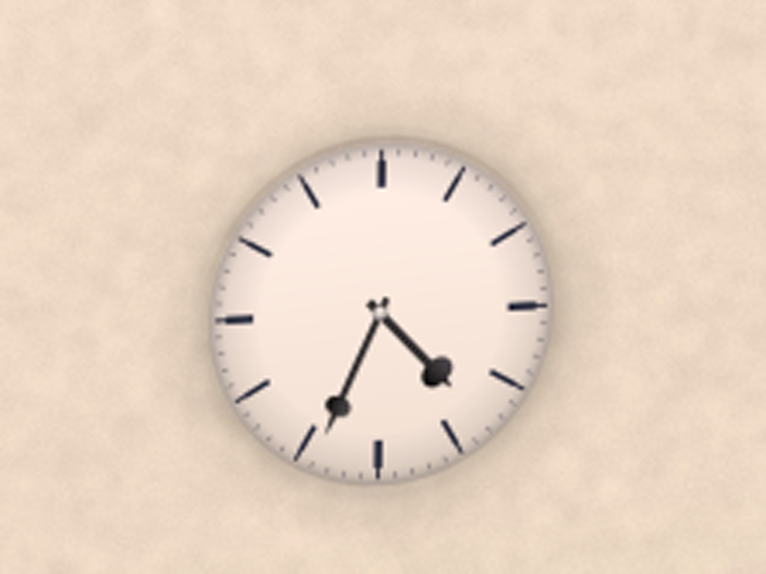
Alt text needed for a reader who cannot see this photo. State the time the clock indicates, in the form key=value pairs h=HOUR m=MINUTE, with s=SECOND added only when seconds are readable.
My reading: h=4 m=34
